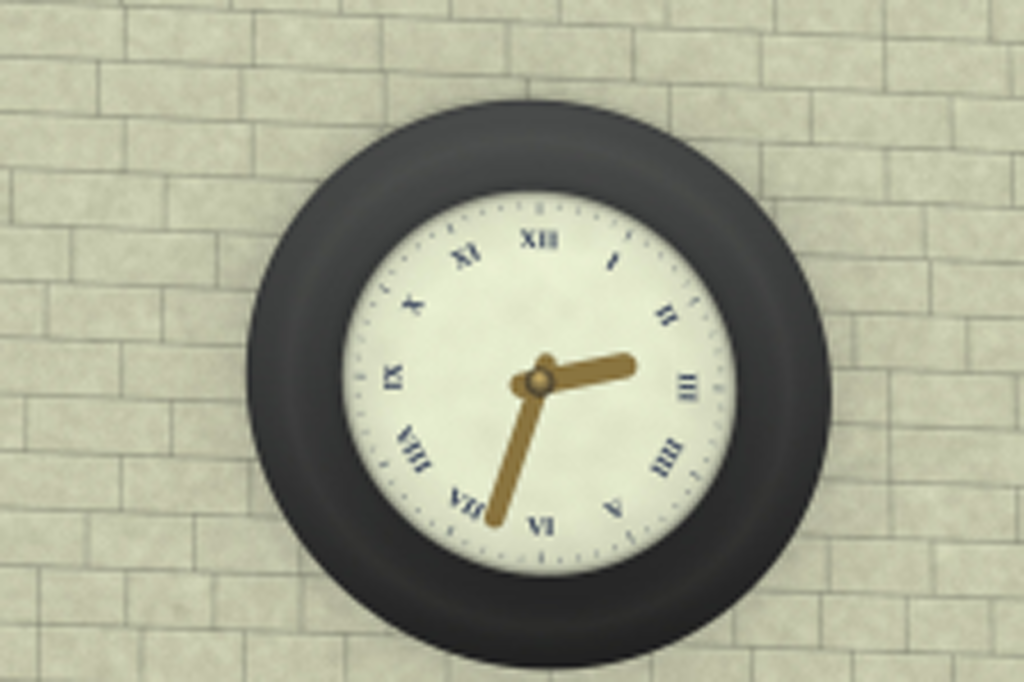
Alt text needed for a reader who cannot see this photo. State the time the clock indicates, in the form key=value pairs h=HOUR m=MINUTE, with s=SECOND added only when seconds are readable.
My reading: h=2 m=33
